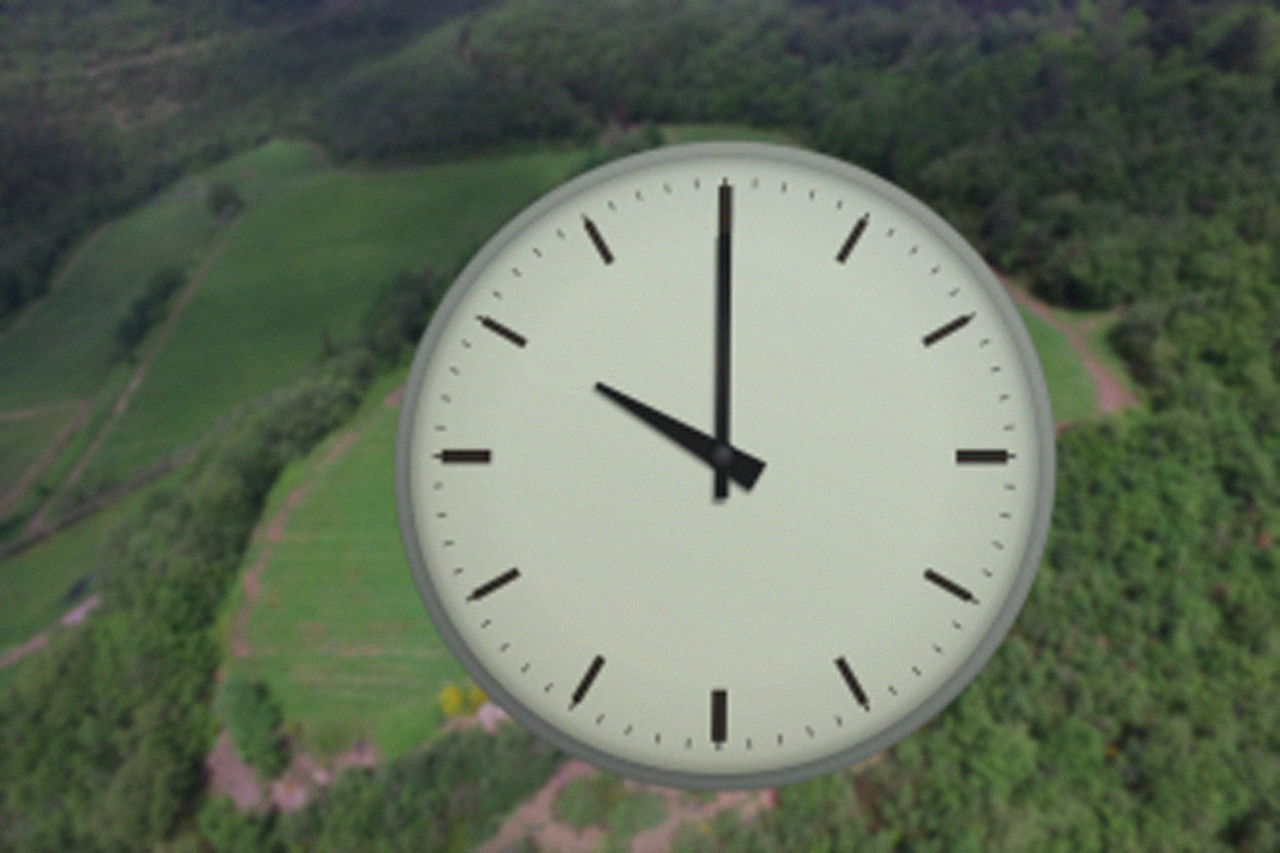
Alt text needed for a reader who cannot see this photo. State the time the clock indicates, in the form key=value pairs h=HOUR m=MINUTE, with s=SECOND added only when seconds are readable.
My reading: h=10 m=0
